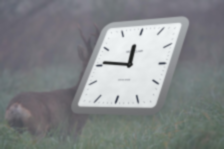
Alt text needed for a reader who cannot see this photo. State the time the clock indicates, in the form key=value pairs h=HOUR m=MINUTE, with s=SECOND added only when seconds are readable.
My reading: h=11 m=46
